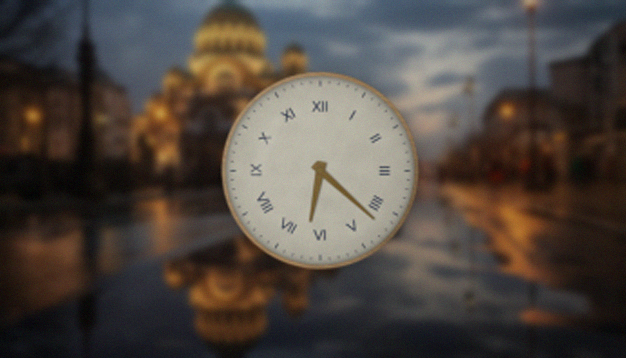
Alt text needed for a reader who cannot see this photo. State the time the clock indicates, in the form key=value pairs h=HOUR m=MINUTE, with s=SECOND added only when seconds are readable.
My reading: h=6 m=22
